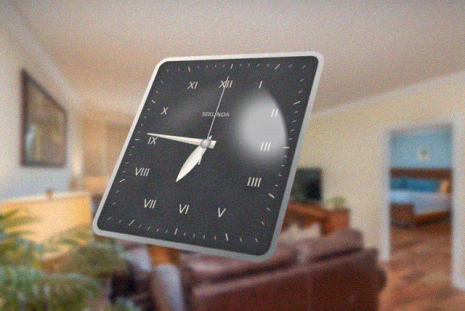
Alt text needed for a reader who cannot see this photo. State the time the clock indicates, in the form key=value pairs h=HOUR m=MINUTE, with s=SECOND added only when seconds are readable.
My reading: h=6 m=46 s=0
